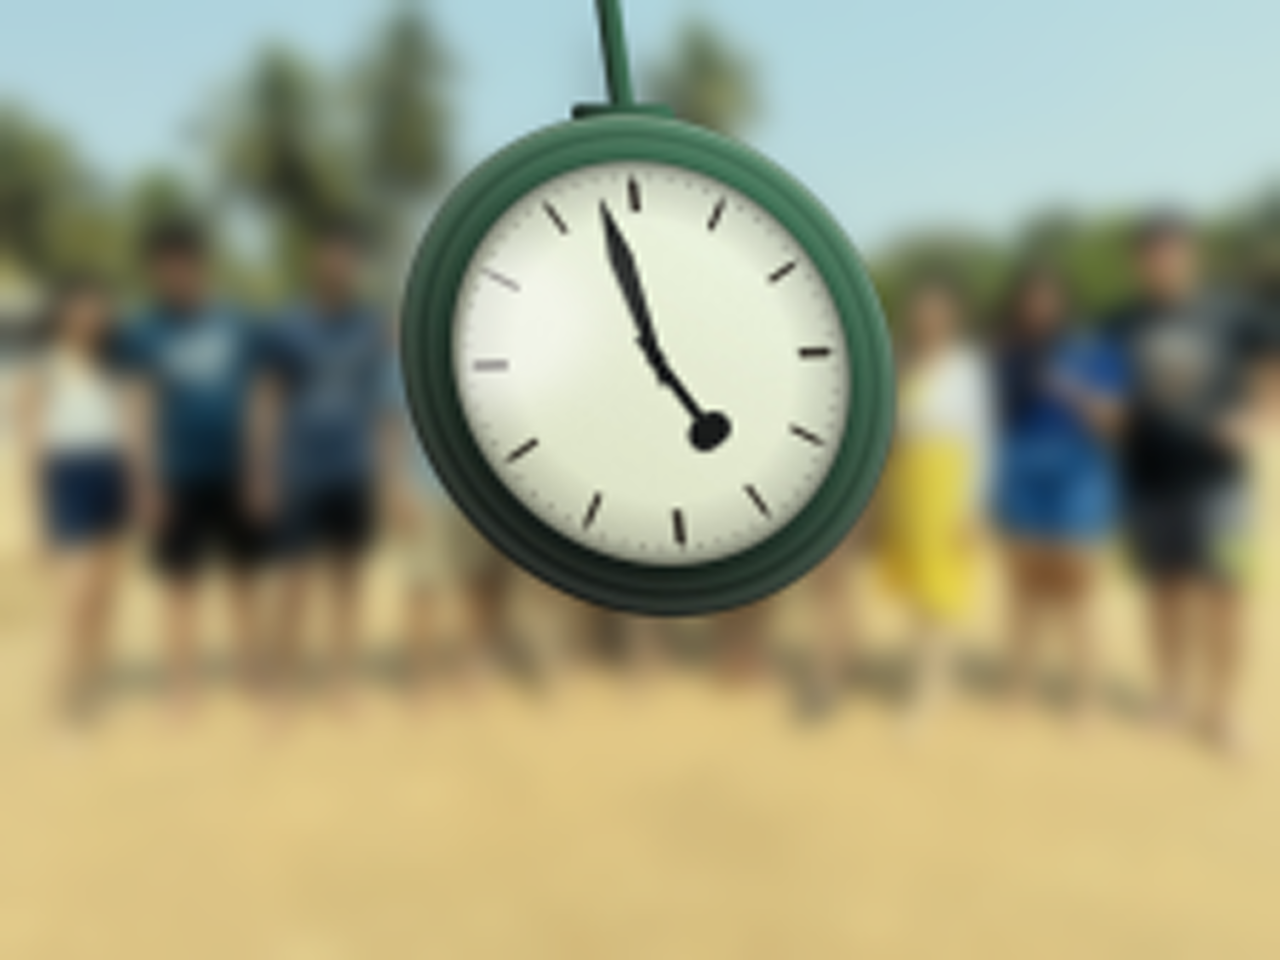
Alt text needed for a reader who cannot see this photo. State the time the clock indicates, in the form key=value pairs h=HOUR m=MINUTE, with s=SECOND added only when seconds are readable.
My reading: h=4 m=58
